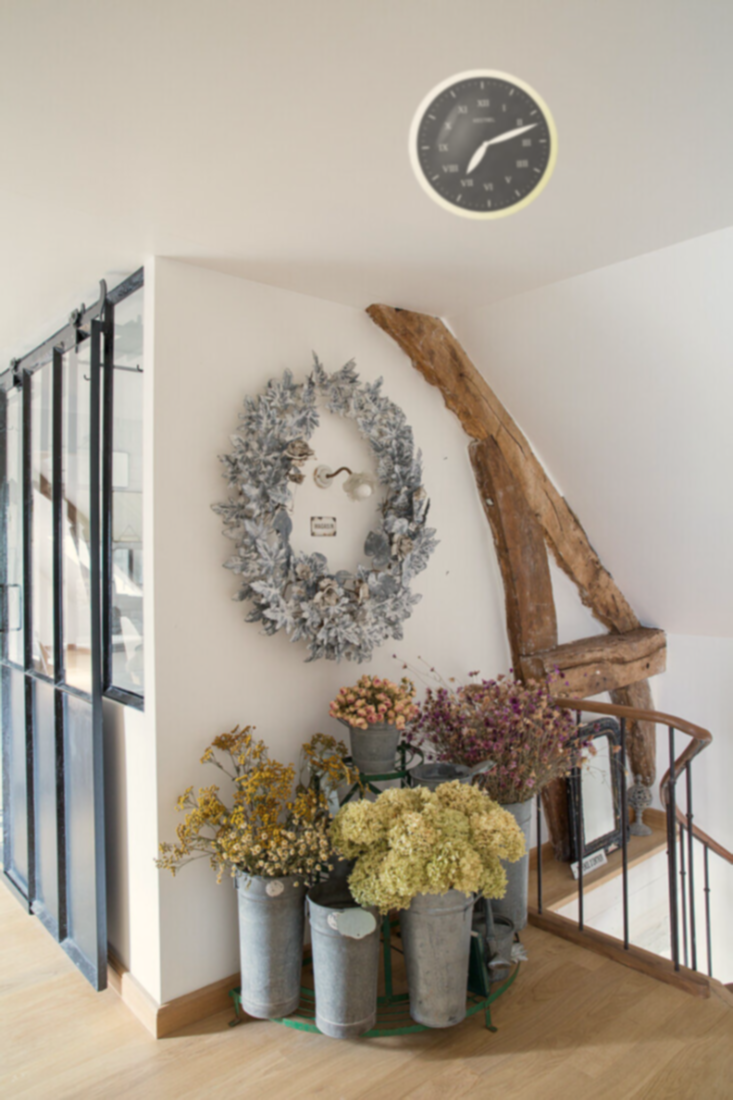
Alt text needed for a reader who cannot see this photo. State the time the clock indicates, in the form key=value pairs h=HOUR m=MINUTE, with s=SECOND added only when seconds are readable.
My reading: h=7 m=12
